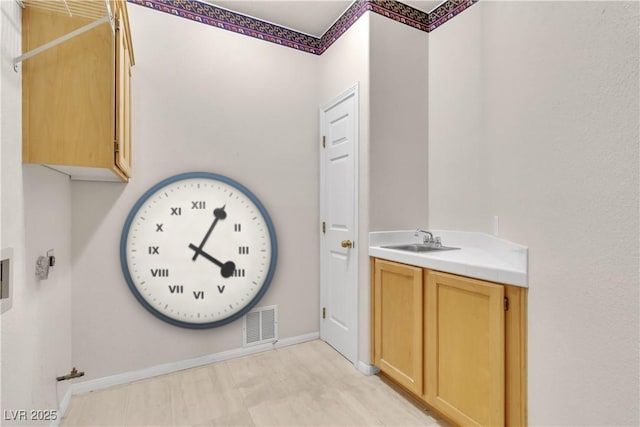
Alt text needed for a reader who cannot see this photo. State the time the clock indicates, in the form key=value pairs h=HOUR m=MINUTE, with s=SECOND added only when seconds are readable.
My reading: h=4 m=5
